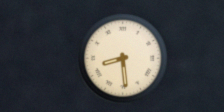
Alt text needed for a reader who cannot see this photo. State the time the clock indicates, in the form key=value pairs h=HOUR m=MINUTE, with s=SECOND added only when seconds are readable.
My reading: h=8 m=29
